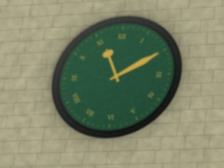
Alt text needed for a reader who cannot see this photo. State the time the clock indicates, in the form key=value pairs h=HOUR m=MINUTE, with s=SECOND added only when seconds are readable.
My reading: h=11 m=10
